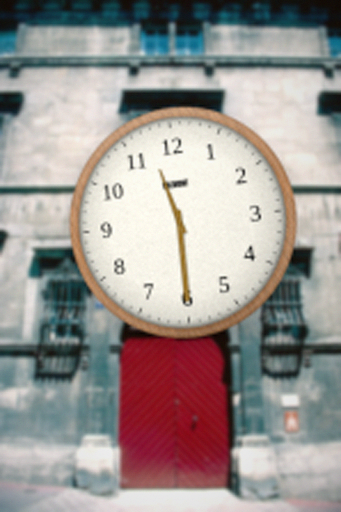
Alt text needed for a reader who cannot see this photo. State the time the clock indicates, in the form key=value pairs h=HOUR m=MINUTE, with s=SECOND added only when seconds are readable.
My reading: h=11 m=30
